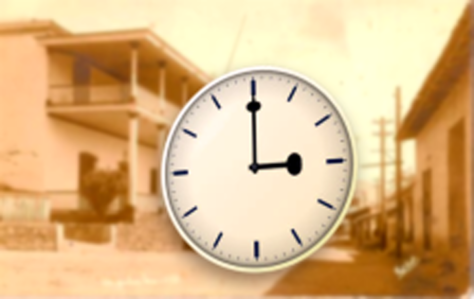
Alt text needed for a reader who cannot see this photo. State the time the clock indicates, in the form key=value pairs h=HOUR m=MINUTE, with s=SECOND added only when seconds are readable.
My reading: h=3 m=0
